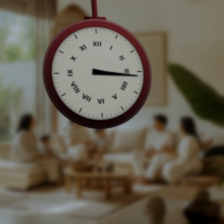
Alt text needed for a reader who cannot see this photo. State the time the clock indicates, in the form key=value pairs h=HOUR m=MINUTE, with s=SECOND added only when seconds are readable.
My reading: h=3 m=16
